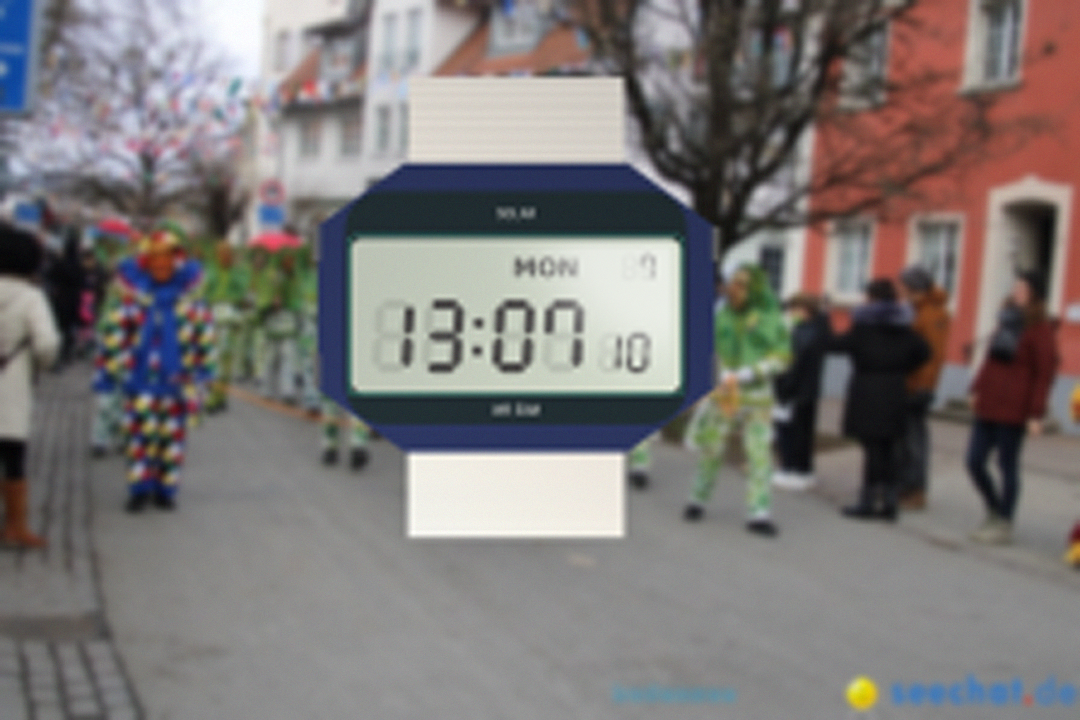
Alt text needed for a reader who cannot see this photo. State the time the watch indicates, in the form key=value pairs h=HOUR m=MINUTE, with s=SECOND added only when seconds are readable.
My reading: h=13 m=7 s=10
